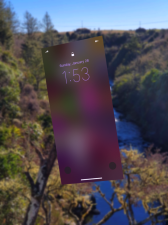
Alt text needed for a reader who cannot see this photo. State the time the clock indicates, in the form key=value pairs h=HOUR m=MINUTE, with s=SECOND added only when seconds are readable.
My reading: h=1 m=53
